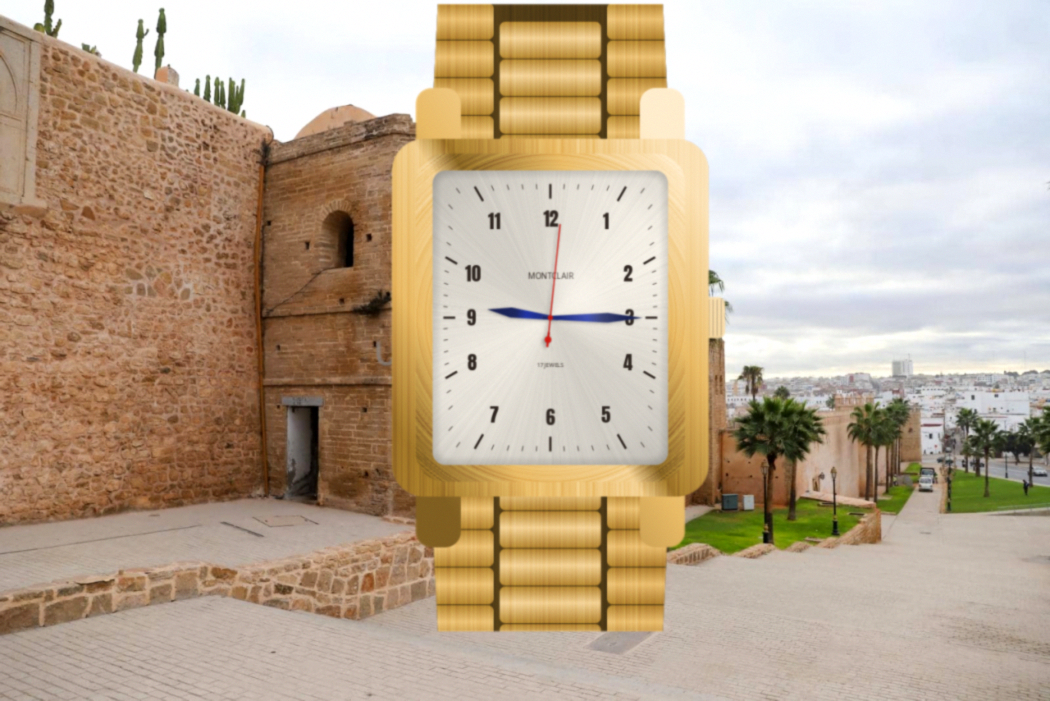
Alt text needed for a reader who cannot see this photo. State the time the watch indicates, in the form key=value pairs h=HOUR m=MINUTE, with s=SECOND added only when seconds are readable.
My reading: h=9 m=15 s=1
